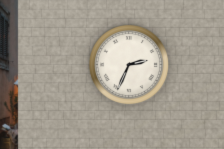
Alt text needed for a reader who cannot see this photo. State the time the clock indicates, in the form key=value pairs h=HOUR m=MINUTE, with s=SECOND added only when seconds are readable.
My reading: h=2 m=34
